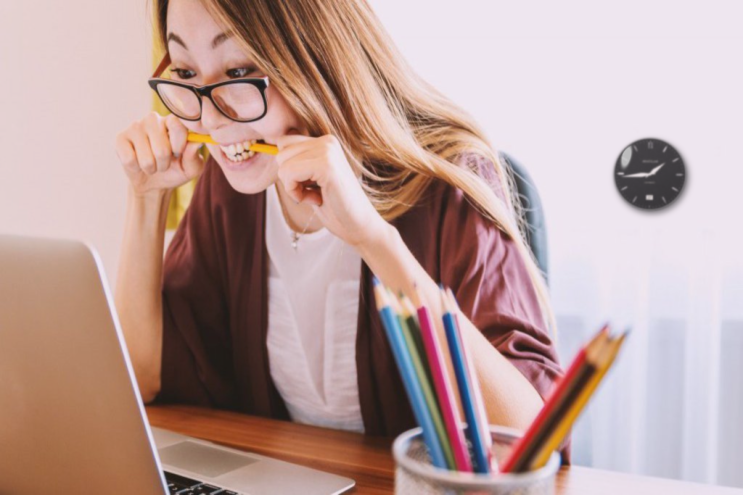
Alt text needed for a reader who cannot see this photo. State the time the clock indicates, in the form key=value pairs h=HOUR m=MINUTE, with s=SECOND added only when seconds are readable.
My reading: h=1 m=44
